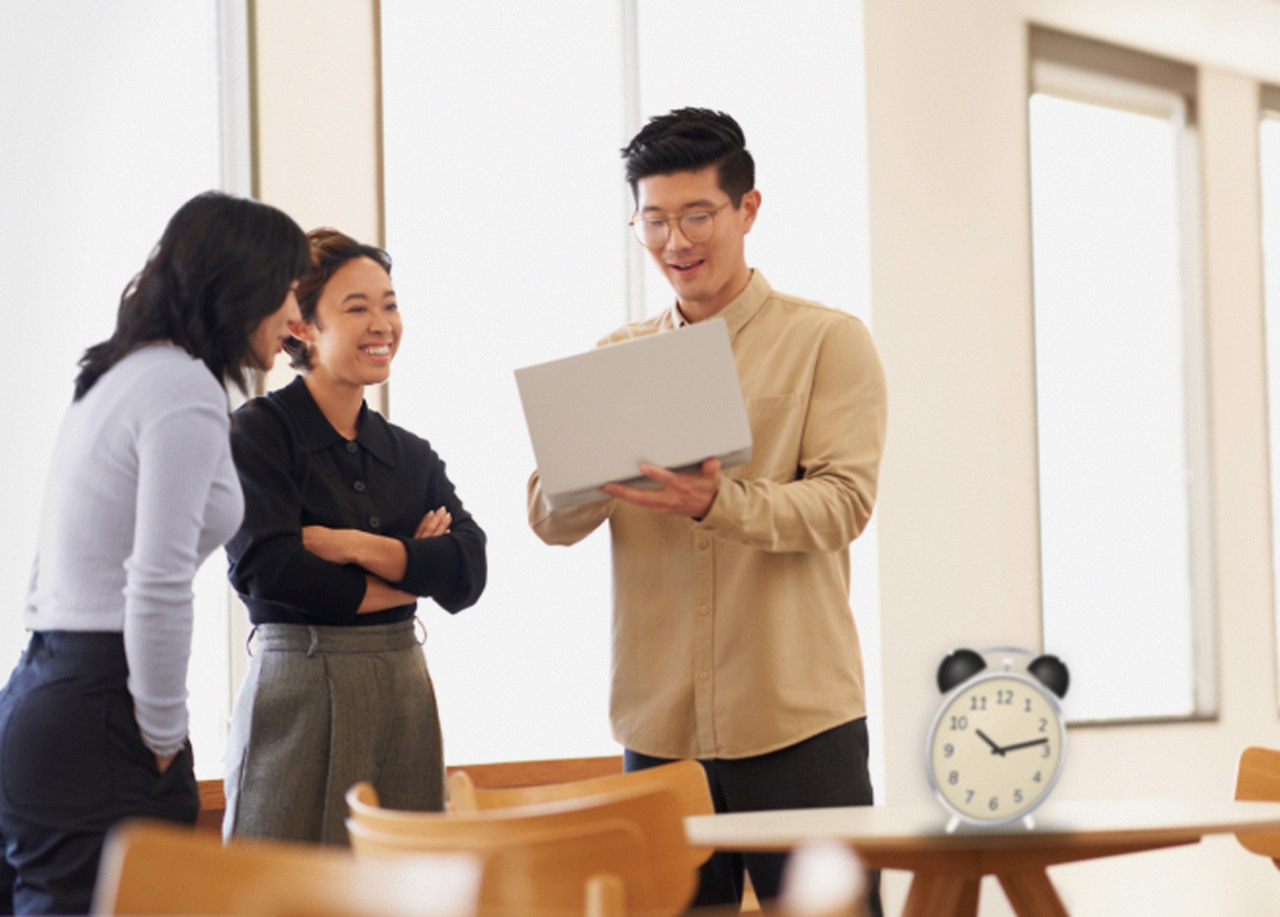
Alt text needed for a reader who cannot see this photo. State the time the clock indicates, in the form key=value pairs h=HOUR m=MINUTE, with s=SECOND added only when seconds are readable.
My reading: h=10 m=13
